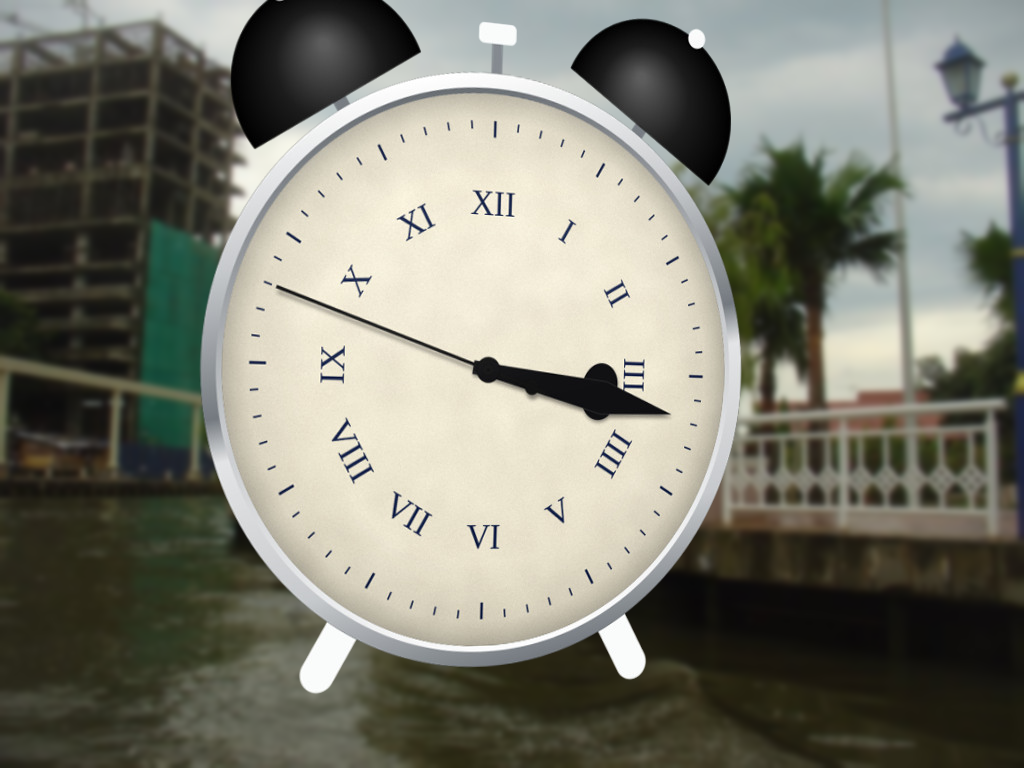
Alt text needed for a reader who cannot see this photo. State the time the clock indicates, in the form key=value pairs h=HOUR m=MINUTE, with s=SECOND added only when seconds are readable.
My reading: h=3 m=16 s=48
